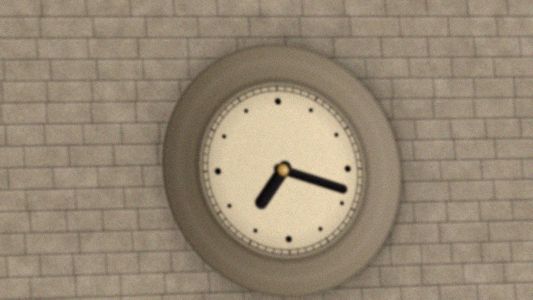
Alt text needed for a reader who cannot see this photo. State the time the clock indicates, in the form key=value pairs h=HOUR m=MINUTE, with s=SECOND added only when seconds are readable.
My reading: h=7 m=18
